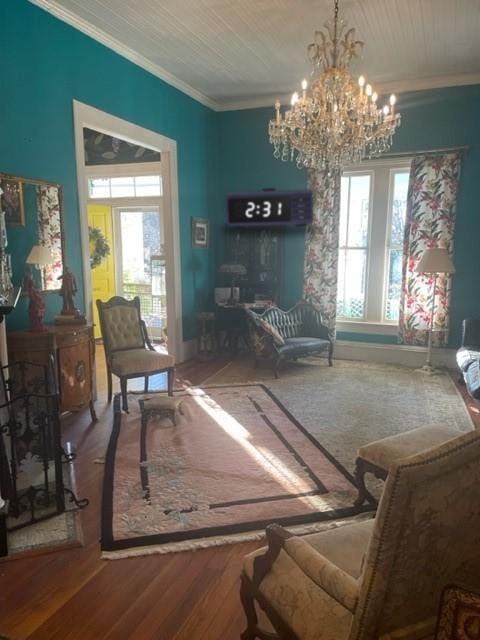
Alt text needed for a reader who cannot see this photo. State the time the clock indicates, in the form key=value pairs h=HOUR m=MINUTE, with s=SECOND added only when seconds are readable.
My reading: h=2 m=31
